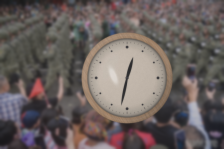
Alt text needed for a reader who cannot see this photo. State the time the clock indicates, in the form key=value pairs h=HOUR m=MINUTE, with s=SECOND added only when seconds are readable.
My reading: h=12 m=32
